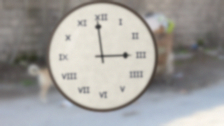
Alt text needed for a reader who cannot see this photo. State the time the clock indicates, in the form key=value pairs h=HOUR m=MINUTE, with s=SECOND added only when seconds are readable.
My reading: h=2 m=59
